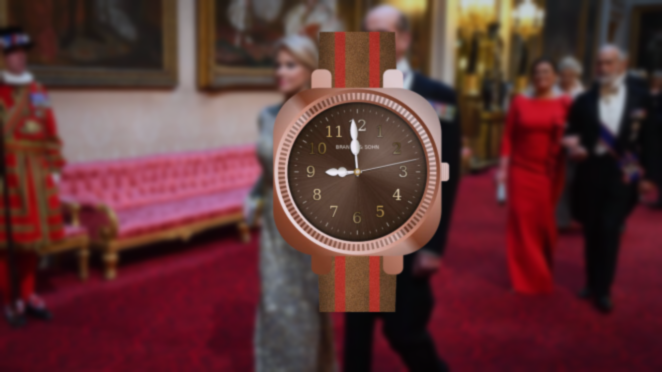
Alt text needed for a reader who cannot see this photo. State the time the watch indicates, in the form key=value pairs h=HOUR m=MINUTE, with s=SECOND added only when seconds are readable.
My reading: h=8 m=59 s=13
